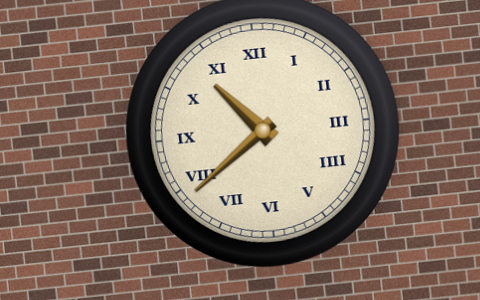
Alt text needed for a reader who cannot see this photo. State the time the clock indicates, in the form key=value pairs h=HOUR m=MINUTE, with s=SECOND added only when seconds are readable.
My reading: h=10 m=39
